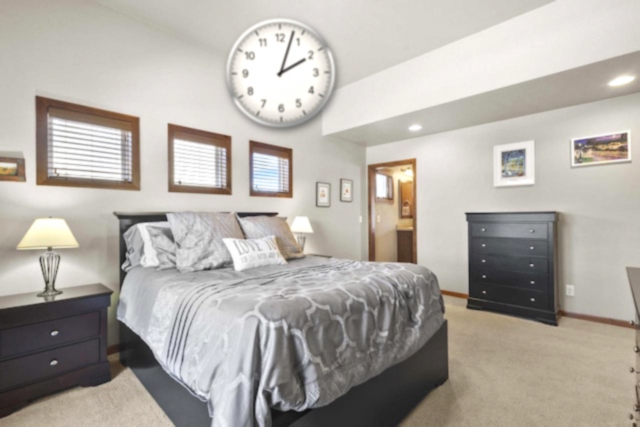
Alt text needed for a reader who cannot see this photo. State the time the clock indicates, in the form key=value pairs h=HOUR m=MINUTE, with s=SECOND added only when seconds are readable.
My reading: h=2 m=3
